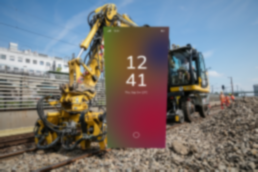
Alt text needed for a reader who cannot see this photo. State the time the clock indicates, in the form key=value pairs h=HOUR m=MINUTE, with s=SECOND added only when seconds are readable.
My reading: h=12 m=41
